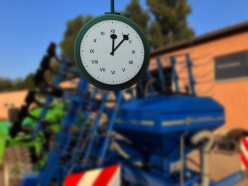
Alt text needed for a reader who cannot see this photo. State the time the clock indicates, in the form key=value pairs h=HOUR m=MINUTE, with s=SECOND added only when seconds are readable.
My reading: h=12 m=7
